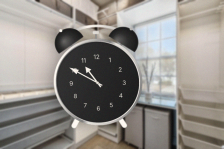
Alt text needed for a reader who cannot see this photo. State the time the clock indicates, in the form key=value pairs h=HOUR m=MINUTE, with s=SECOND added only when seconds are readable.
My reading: h=10 m=50
